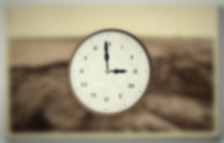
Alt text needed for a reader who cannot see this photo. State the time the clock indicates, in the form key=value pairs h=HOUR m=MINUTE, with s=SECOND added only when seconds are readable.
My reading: h=2 m=59
